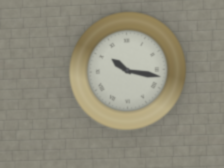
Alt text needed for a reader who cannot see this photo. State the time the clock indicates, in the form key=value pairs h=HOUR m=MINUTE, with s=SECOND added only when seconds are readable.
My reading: h=10 m=17
